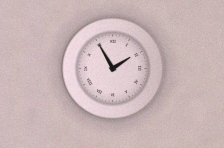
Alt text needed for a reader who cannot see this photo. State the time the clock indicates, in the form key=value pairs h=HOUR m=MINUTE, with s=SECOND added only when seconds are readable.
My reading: h=1 m=55
